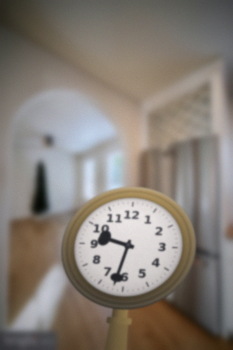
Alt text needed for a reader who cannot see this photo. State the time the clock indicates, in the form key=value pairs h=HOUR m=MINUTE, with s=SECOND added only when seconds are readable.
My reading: h=9 m=32
